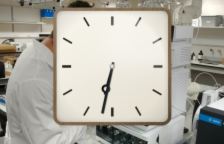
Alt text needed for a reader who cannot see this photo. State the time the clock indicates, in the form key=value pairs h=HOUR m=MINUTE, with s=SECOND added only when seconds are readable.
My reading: h=6 m=32
